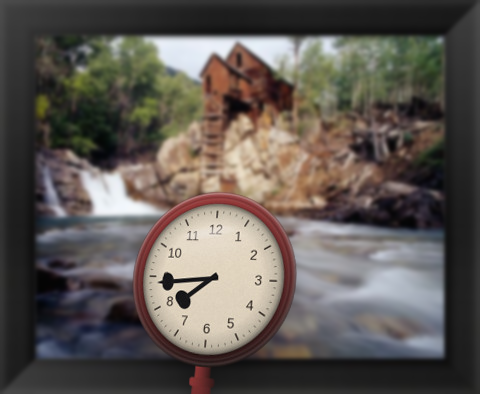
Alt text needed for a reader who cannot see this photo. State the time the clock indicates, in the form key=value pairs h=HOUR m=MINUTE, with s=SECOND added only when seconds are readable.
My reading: h=7 m=44
